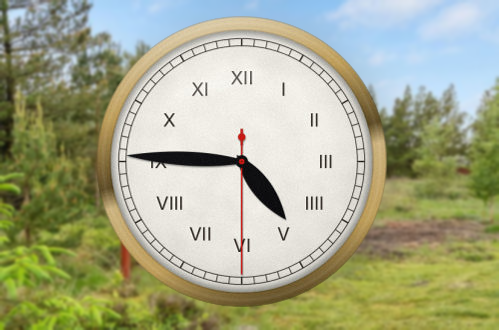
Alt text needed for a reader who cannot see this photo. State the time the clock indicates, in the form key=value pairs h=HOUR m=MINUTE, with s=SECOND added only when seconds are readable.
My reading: h=4 m=45 s=30
